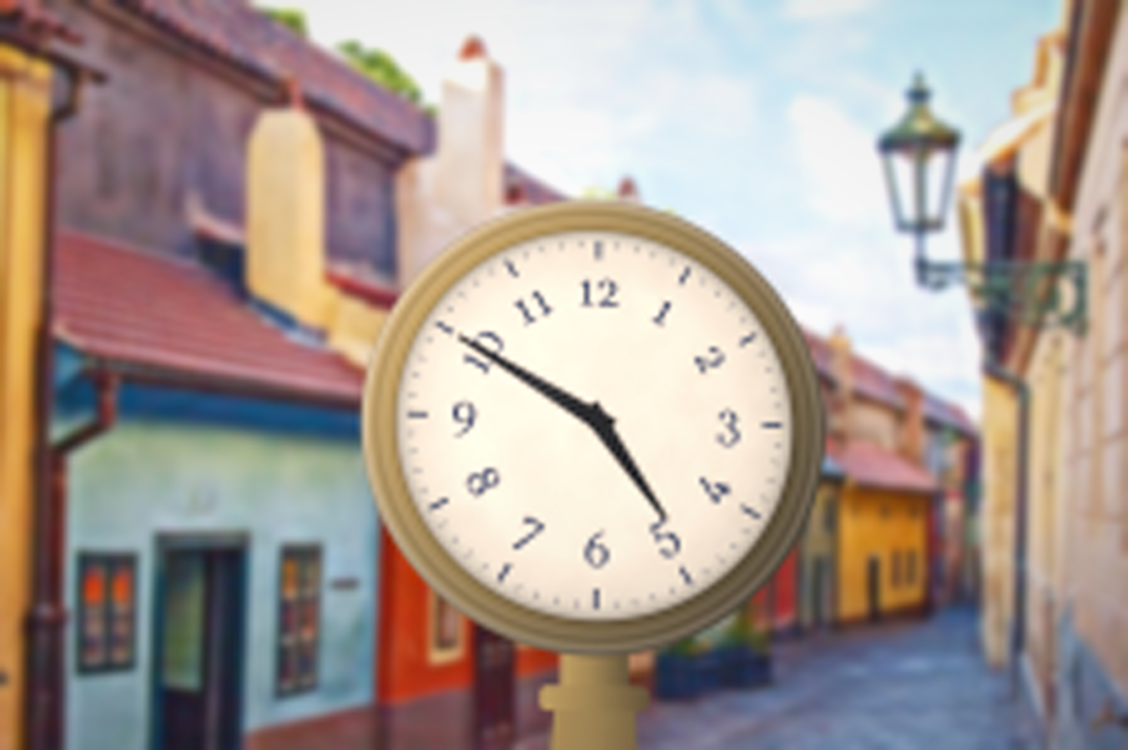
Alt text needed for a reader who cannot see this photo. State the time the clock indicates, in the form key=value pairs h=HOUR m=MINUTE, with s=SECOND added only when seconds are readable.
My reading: h=4 m=50
